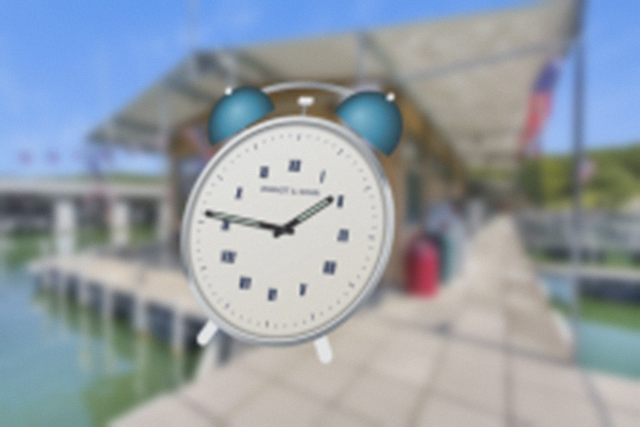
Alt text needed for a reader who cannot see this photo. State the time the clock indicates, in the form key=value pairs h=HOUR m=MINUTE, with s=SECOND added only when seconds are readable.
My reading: h=1 m=46
